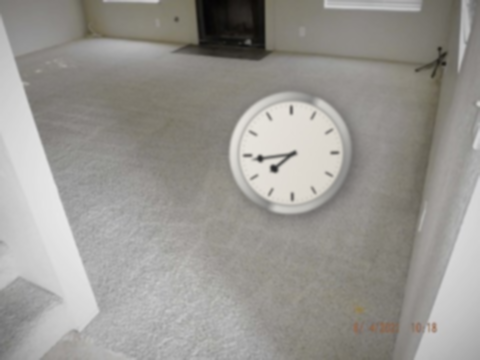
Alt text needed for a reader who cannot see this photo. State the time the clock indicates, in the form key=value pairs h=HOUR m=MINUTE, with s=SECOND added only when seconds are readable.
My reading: h=7 m=44
